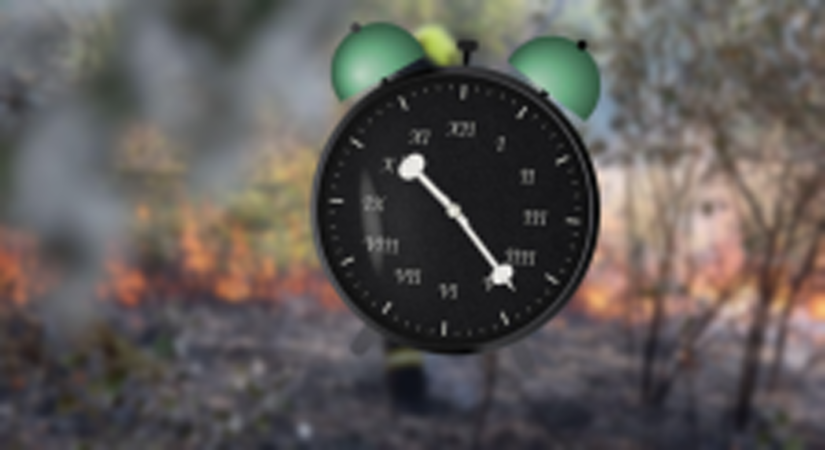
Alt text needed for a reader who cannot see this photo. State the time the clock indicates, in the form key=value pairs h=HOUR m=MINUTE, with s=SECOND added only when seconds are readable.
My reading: h=10 m=23
